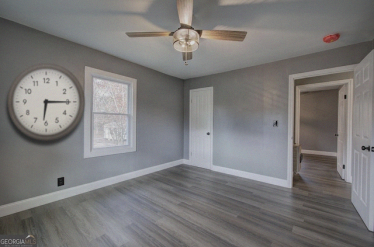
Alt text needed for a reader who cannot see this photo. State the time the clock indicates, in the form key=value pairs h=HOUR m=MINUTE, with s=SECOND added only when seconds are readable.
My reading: h=6 m=15
